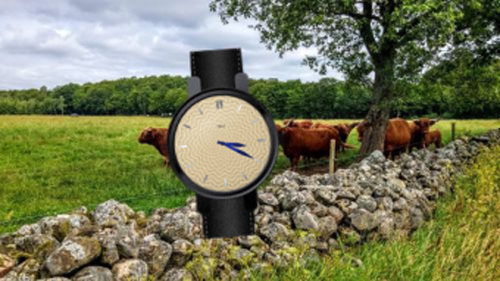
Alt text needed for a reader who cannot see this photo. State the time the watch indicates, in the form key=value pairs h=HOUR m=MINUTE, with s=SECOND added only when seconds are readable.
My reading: h=3 m=20
